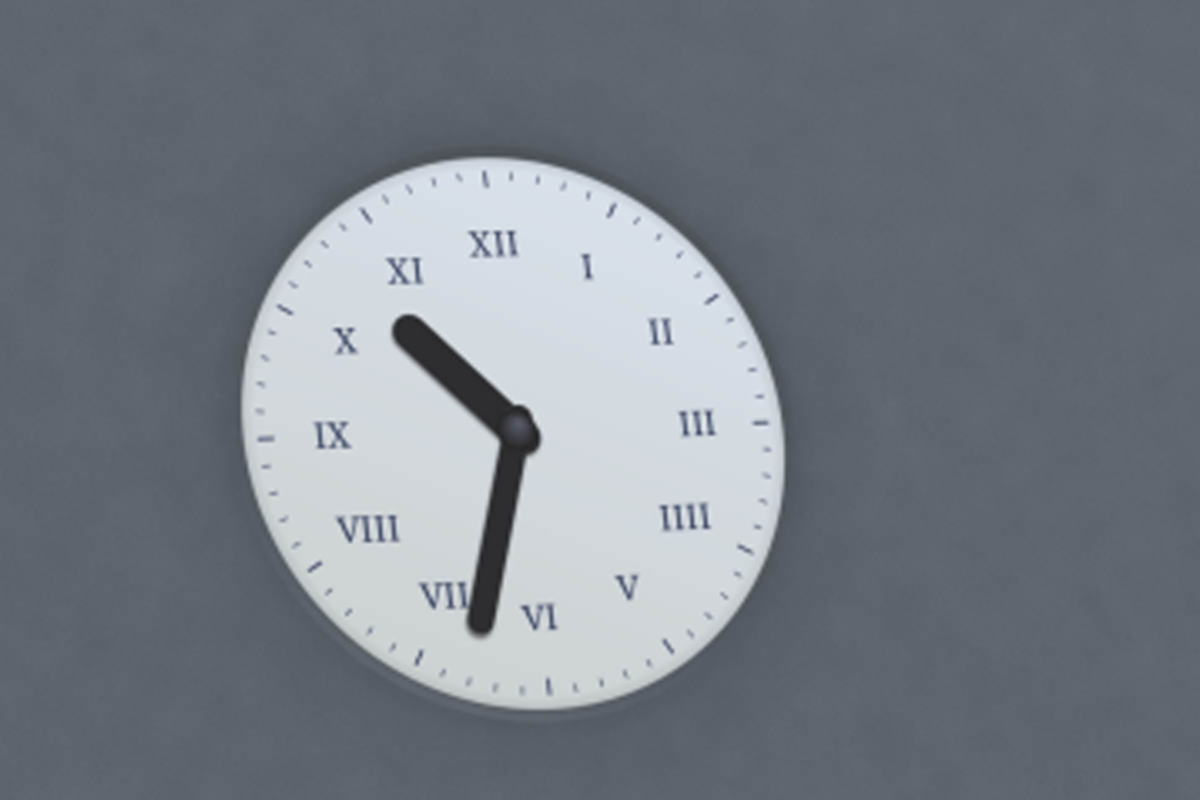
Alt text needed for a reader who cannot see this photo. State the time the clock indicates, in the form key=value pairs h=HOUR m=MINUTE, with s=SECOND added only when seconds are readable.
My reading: h=10 m=33
